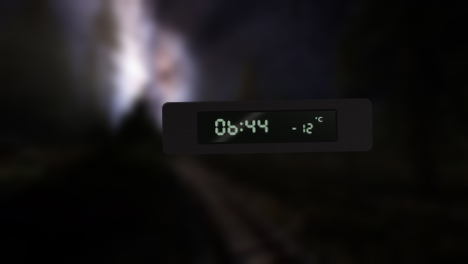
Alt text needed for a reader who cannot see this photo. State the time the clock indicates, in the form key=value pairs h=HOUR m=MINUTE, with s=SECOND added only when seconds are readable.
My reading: h=6 m=44
